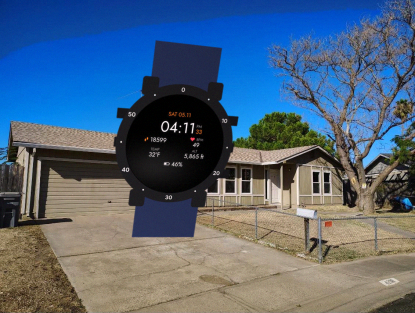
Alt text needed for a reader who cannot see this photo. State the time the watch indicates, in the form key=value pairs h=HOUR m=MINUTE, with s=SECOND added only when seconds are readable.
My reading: h=4 m=11
